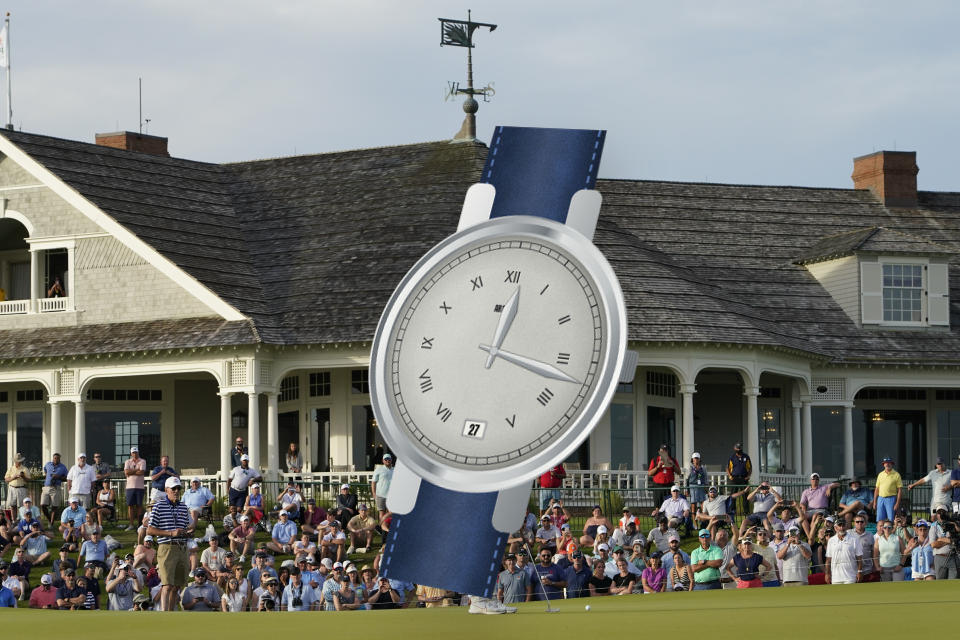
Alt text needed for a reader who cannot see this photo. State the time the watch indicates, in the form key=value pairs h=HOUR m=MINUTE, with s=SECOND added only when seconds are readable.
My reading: h=12 m=17
